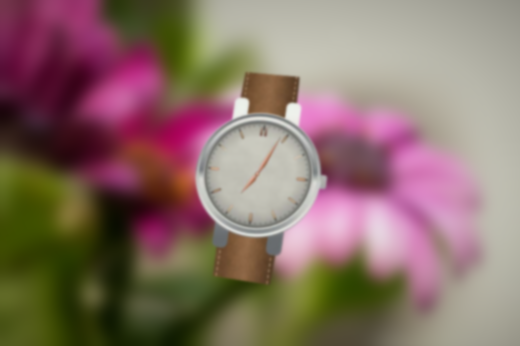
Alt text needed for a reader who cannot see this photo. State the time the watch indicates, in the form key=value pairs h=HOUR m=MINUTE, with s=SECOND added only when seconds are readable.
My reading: h=7 m=4
